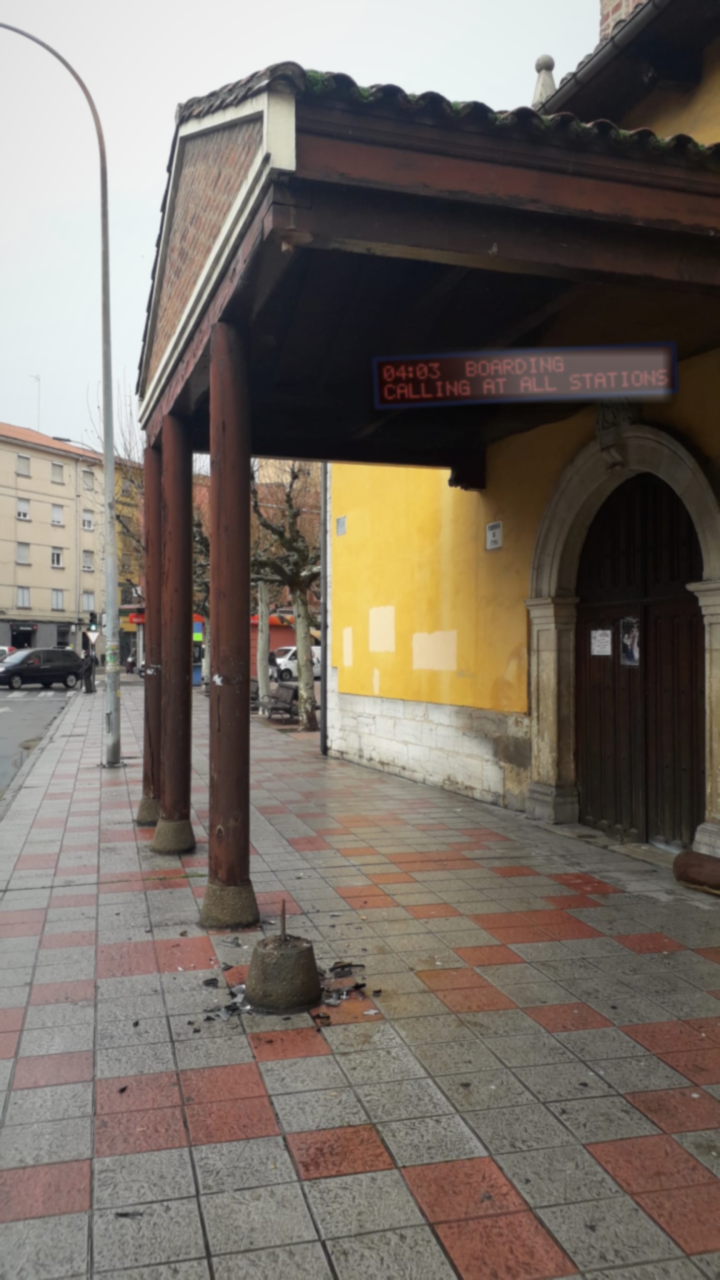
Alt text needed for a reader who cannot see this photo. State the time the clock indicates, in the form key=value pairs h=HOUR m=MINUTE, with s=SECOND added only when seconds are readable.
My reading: h=4 m=3
